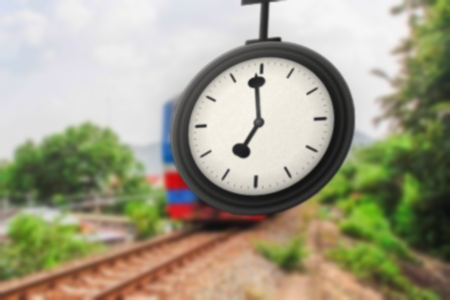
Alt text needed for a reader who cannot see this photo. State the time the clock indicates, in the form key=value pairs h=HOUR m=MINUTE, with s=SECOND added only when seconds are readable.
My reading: h=6 m=59
